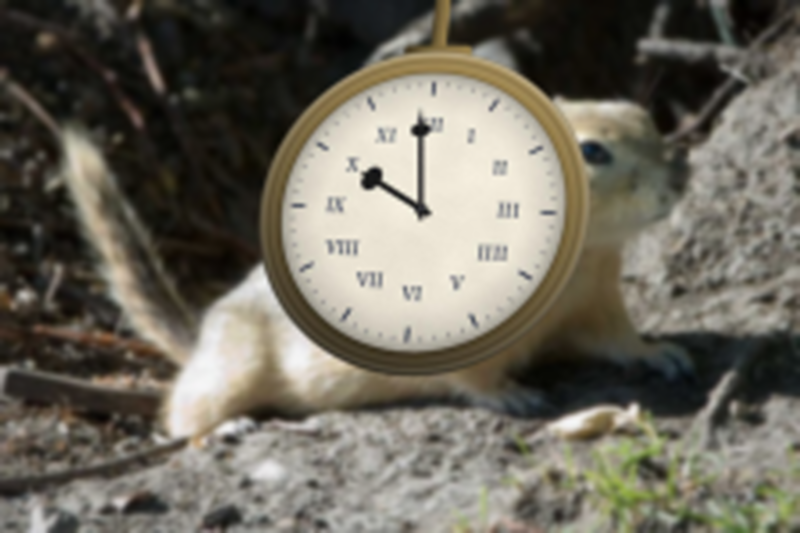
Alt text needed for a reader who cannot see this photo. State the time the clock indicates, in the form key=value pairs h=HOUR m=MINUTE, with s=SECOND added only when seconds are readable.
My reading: h=9 m=59
